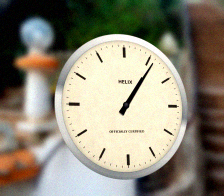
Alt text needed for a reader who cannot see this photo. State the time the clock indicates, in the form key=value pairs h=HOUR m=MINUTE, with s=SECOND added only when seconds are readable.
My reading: h=1 m=6
